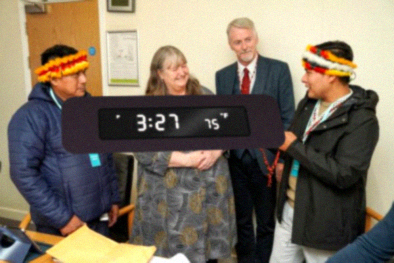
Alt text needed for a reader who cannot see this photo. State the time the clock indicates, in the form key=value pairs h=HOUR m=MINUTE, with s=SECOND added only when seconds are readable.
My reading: h=3 m=27
